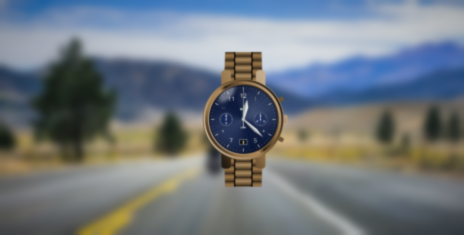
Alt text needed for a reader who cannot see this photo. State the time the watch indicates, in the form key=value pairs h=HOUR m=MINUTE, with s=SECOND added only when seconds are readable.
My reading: h=12 m=22
